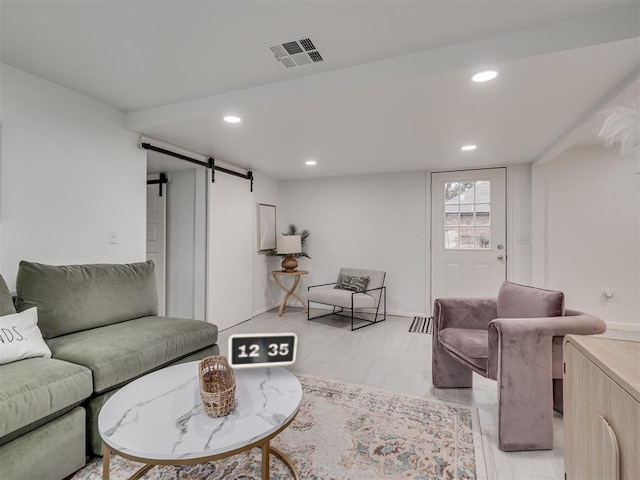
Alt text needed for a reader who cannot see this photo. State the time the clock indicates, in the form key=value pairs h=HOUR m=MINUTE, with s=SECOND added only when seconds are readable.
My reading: h=12 m=35
